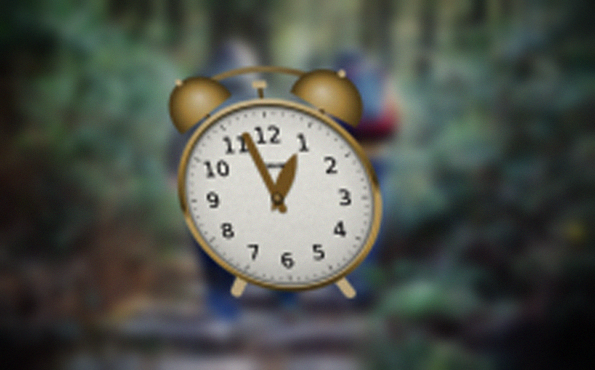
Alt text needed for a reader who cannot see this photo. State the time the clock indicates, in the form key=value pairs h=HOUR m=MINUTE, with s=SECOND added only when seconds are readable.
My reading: h=12 m=57
